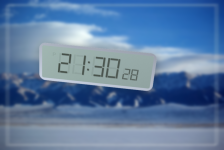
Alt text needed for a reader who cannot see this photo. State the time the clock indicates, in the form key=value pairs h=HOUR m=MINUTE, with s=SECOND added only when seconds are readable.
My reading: h=21 m=30 s=28
